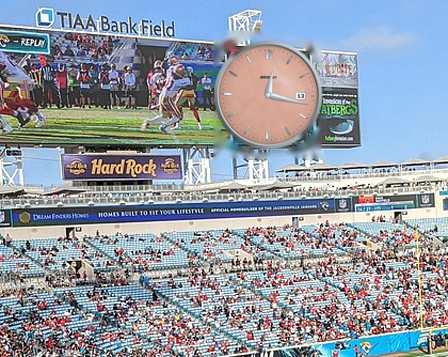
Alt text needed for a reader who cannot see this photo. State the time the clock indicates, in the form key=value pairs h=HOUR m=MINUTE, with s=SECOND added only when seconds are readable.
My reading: h=12 m=17
